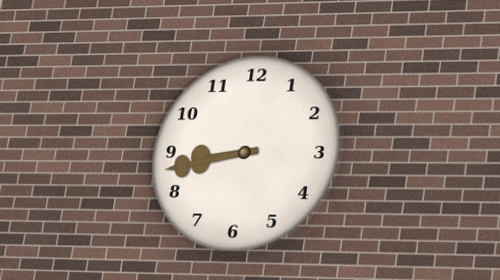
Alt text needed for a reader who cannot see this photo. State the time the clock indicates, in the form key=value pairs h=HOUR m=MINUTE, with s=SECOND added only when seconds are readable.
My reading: h=8 m=43
